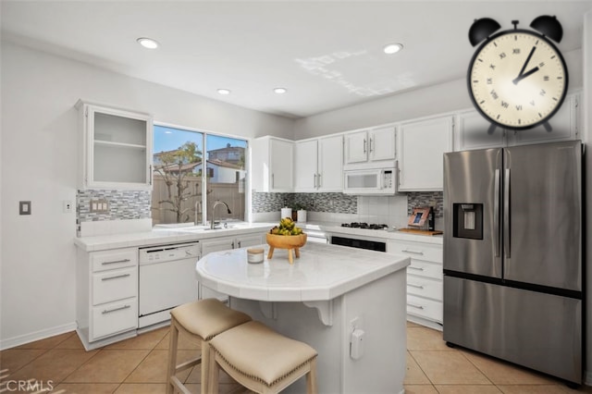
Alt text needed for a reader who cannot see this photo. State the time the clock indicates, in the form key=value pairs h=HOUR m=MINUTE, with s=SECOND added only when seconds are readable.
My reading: h=2 m=5
